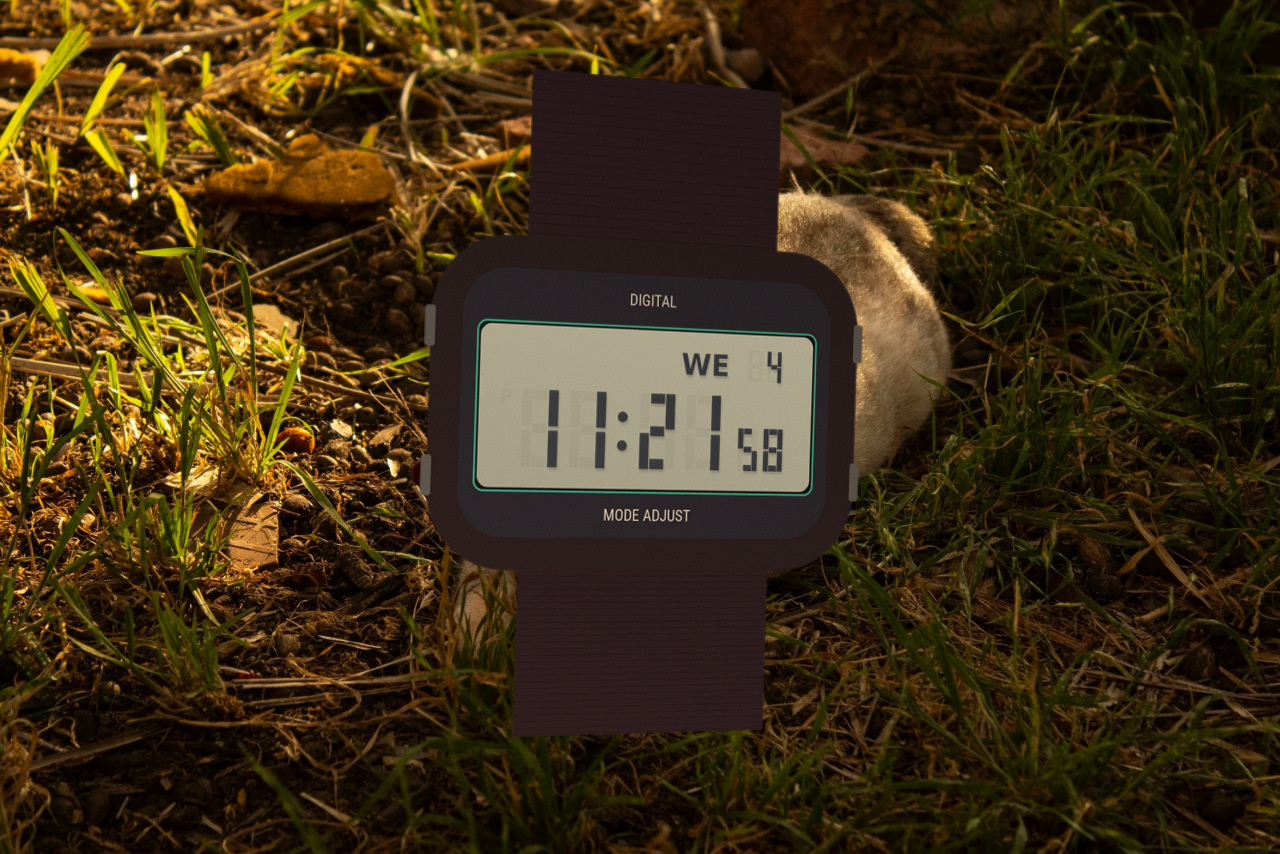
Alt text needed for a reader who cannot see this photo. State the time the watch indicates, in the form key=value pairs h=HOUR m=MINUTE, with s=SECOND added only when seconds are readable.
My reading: h=11 m=21 s=58
